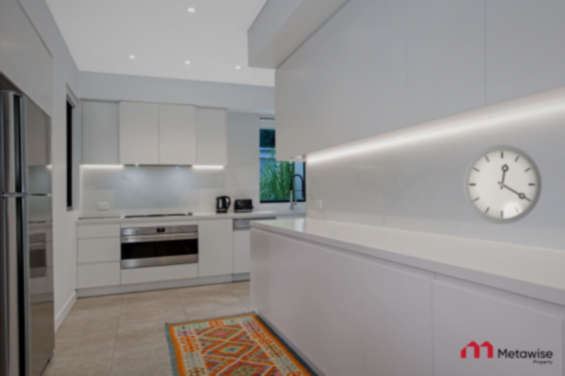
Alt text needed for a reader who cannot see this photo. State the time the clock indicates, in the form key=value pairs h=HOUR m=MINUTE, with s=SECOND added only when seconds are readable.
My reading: h=12 m=20
